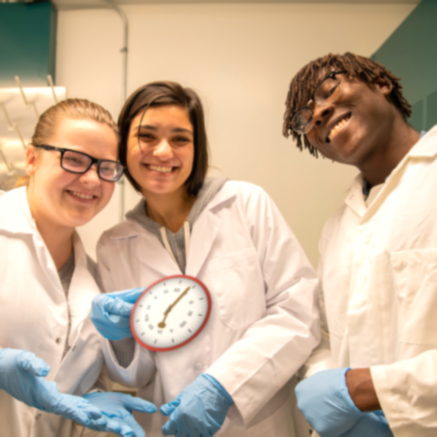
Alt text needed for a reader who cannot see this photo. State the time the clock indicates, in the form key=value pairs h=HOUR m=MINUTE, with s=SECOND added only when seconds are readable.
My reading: h=6 m=4
